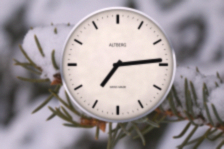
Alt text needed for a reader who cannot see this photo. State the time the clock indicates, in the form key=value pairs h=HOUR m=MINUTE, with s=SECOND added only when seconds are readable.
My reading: h=7 m=14
